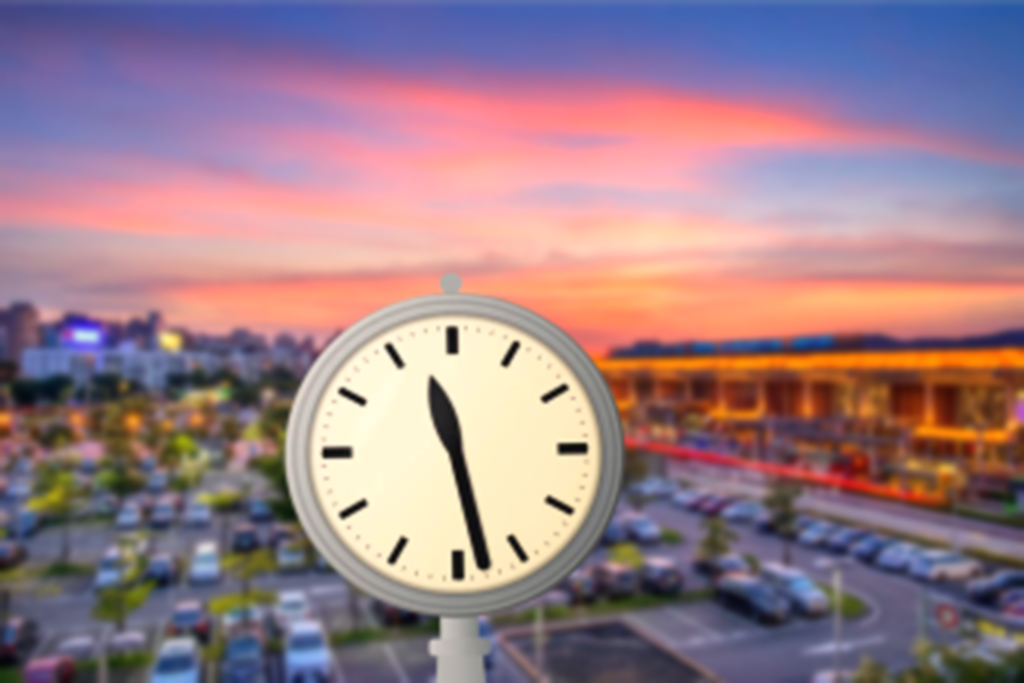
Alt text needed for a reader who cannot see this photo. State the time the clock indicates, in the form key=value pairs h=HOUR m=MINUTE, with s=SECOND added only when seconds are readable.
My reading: h=11 m=28
